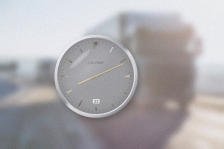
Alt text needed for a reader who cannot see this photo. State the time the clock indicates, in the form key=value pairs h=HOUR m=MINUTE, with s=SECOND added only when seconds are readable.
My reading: h=8 m=11
